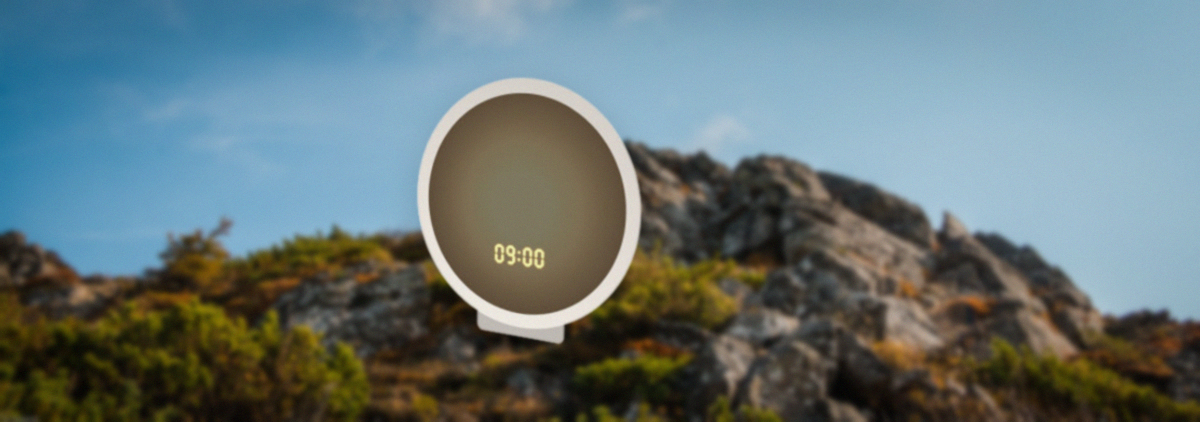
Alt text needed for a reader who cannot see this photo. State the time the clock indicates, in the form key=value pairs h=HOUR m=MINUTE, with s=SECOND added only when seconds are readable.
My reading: h=9 m=0
